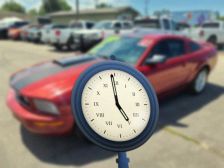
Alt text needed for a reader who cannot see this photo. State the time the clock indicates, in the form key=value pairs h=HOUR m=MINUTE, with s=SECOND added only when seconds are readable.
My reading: h=4 m=59
